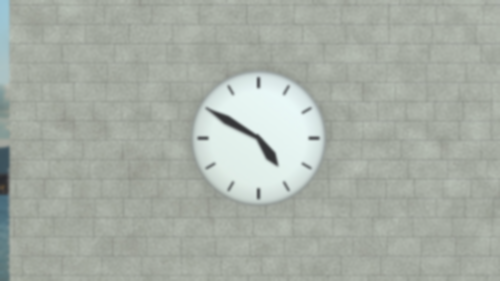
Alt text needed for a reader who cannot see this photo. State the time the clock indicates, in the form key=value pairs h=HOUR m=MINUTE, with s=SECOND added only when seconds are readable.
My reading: h=4 m=50
